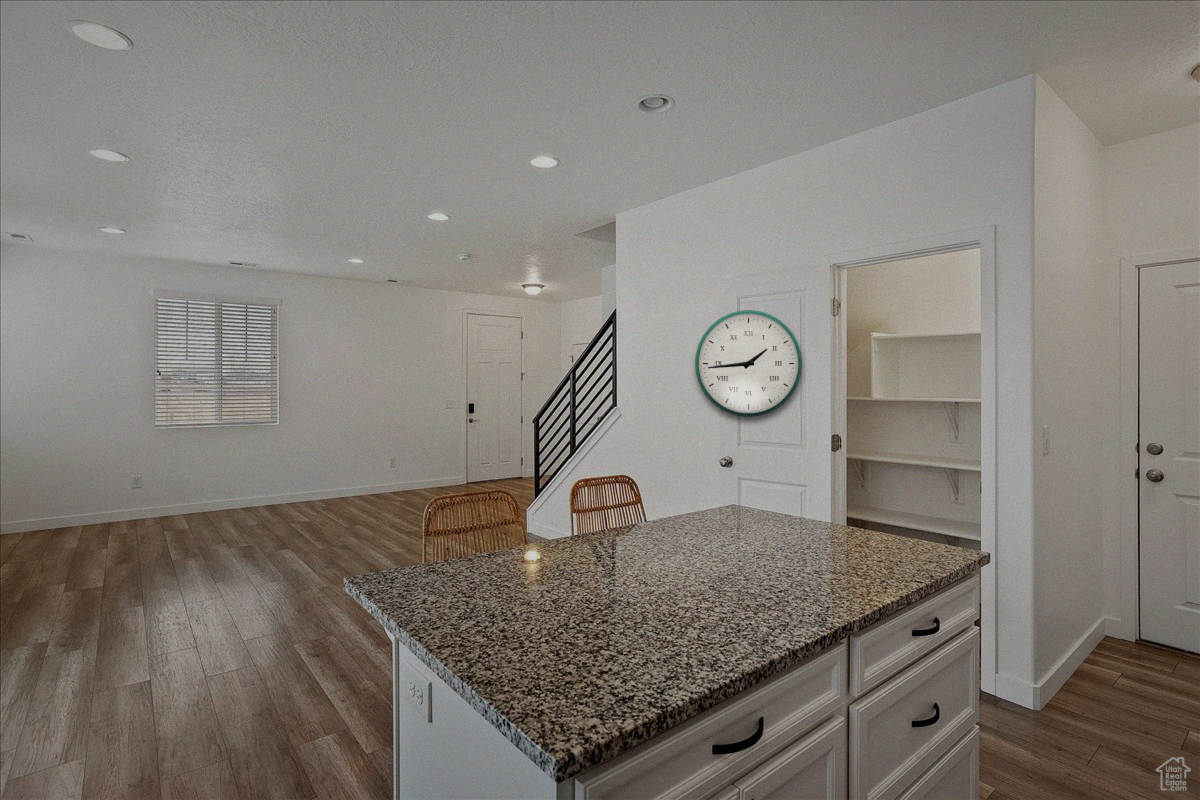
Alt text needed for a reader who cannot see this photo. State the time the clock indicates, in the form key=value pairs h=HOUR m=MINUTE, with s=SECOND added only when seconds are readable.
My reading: h=1 m=44
